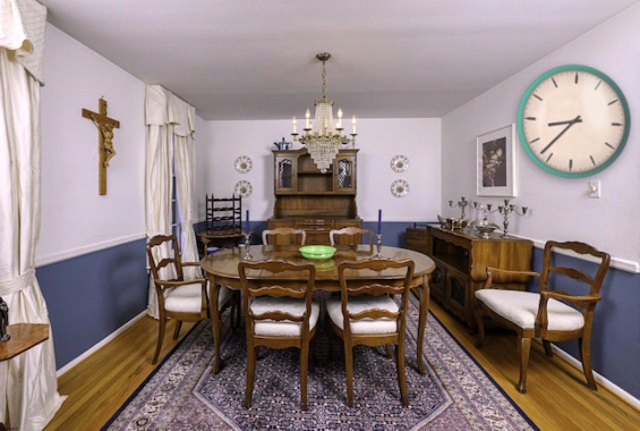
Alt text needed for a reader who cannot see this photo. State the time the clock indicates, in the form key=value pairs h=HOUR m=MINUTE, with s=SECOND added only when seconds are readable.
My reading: h=8 m=37
